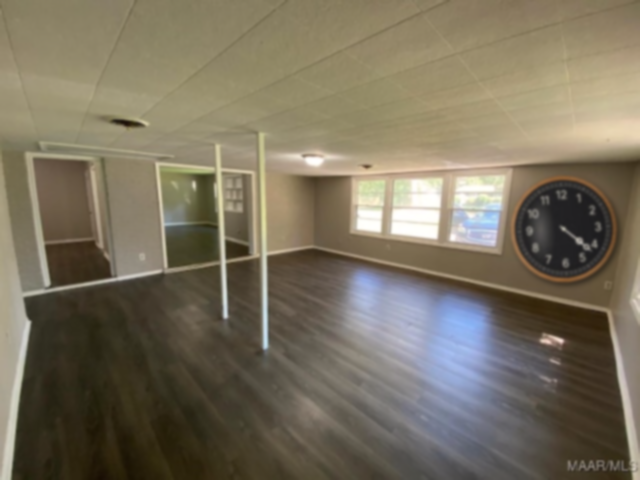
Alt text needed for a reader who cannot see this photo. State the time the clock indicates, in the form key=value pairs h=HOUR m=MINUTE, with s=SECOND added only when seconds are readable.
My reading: h=4 m=22
